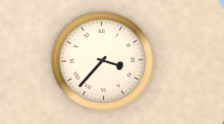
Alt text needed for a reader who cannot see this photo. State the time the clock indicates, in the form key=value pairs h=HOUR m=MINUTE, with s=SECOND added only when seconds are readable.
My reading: h=3 m=37
